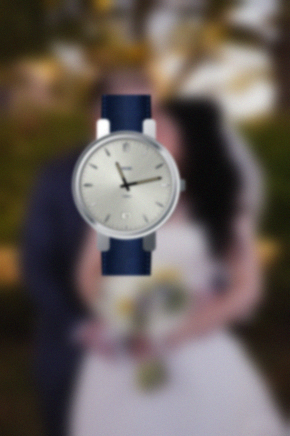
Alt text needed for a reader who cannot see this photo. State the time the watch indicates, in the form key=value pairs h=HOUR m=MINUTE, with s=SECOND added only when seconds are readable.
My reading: h=11 m=13
